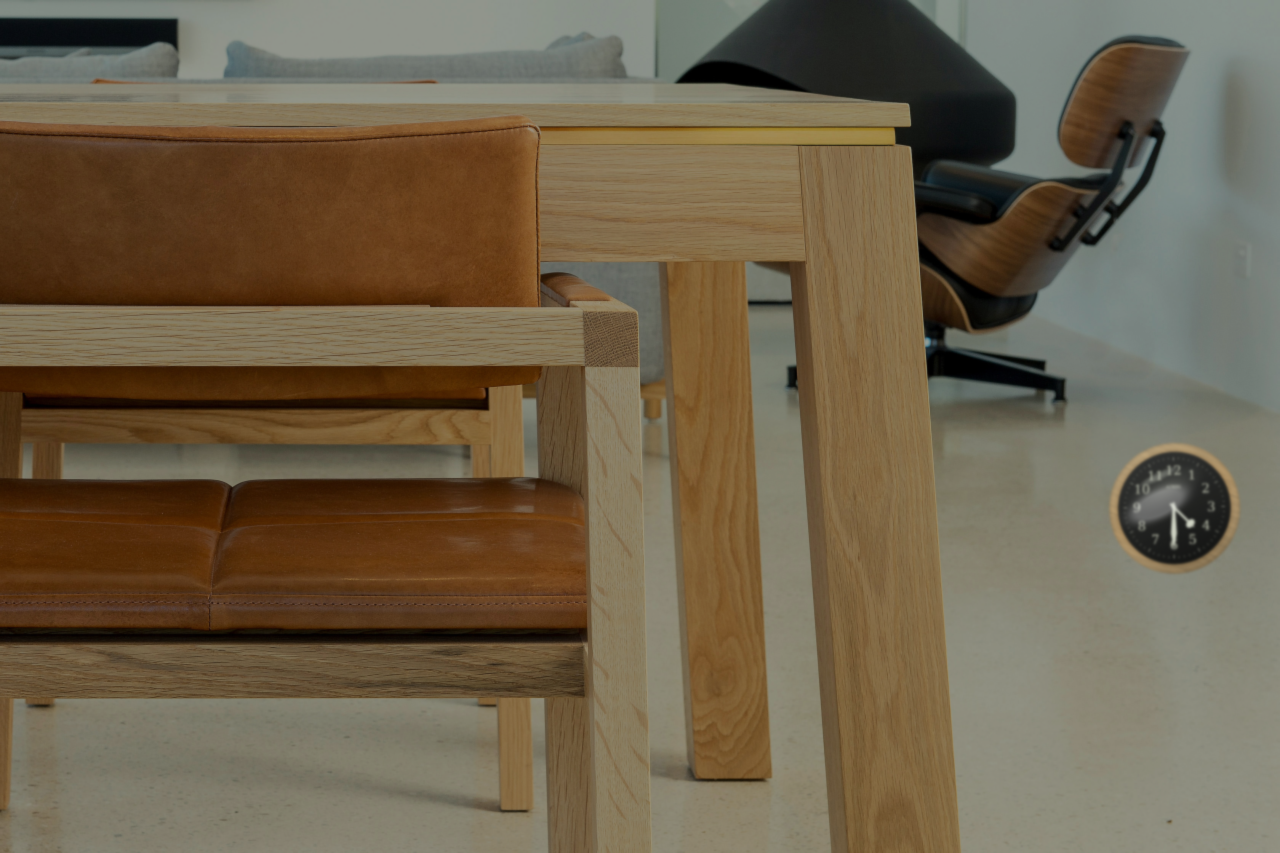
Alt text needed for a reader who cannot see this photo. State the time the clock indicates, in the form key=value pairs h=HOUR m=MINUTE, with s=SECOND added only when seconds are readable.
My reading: h=4 m=30
